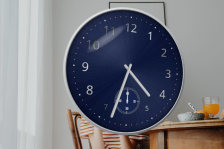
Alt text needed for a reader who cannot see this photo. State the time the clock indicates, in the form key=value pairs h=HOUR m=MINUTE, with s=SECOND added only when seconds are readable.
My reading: h=4 m=33
